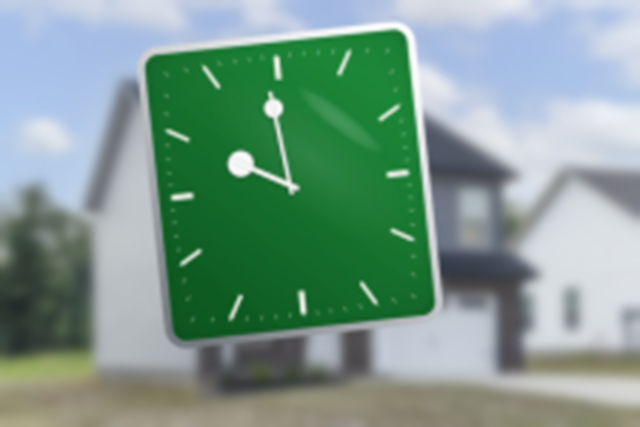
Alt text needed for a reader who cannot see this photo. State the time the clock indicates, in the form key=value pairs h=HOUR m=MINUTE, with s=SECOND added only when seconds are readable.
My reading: h=9 m=59
